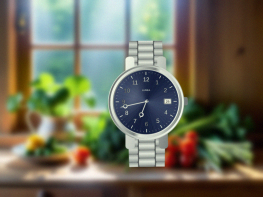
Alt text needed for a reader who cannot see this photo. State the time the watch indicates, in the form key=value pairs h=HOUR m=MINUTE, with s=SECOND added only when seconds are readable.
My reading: h=6 m=43
